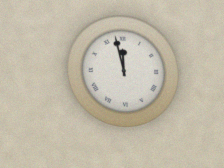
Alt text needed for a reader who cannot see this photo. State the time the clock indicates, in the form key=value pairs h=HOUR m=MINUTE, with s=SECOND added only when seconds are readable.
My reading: h=11 m=58
